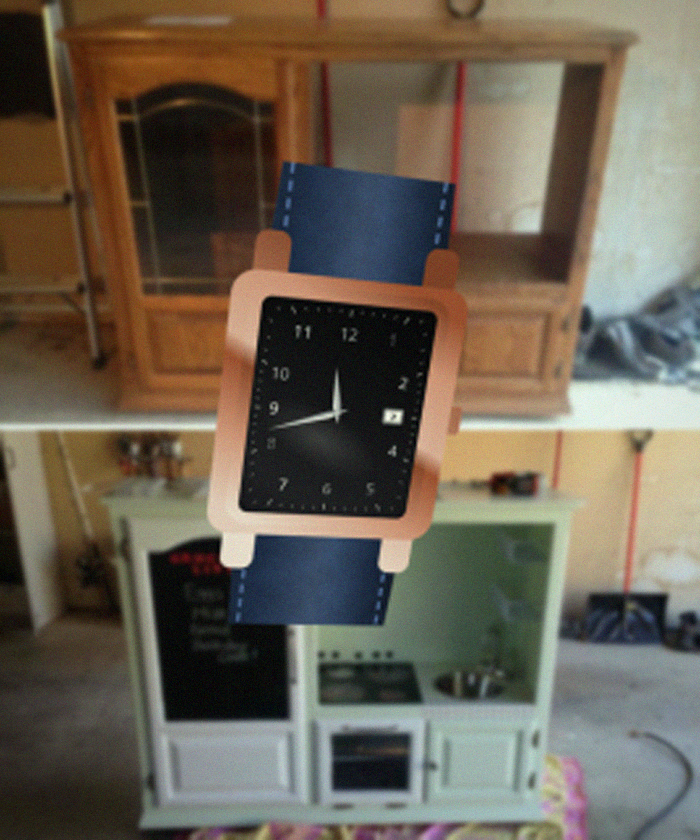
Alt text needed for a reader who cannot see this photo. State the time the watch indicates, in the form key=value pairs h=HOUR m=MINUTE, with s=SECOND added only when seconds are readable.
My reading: h=11 m=42
